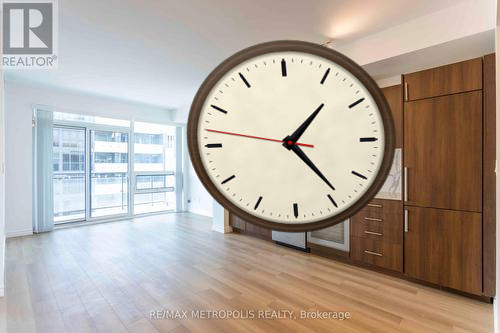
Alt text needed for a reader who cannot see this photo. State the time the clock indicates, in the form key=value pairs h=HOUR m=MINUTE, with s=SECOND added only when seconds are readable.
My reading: h=1 m=23 s=47
